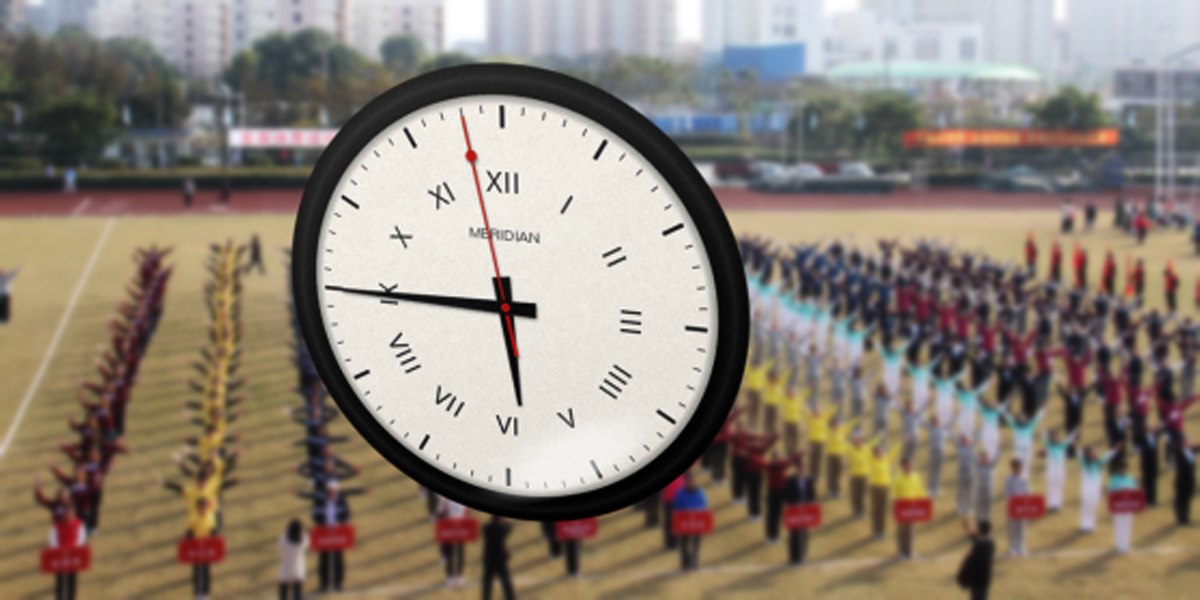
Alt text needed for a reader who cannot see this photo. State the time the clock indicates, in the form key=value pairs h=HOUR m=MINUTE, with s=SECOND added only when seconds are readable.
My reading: h=5 m=44 s=58
